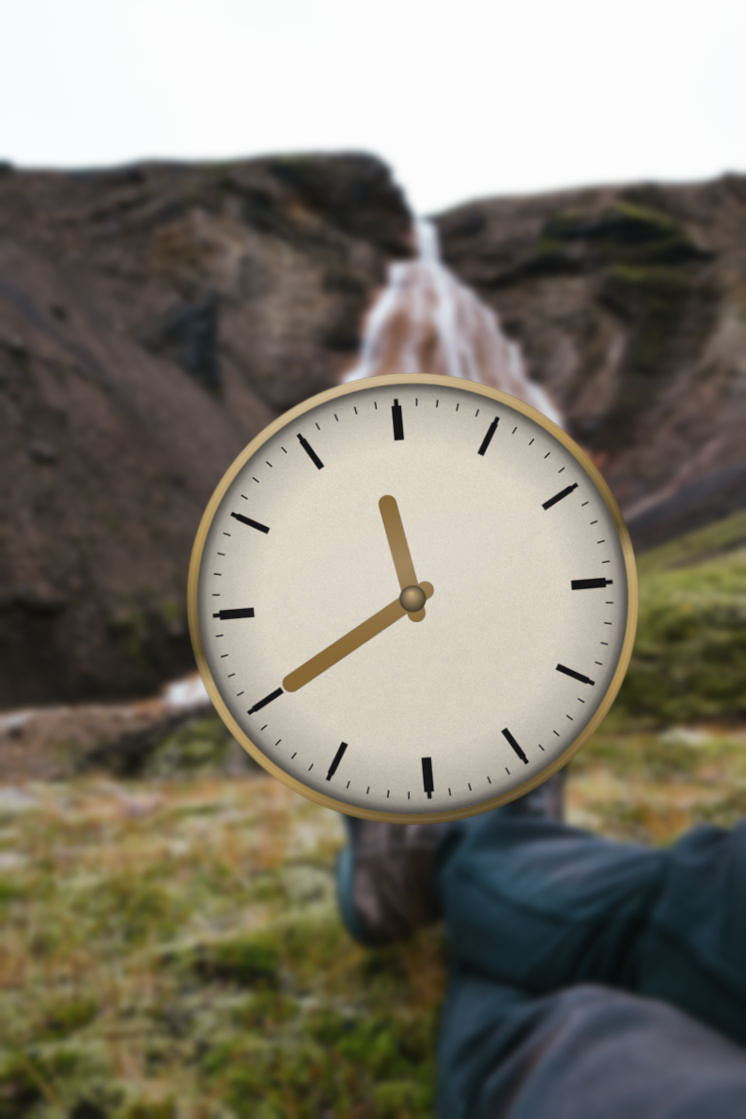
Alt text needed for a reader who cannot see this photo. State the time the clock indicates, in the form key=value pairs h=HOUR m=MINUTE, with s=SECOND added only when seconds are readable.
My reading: h=11 m=40
